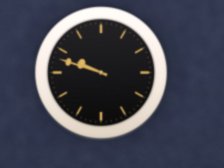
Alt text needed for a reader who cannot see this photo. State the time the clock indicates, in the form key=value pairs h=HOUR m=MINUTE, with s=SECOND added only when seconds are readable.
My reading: h=9 m=48
